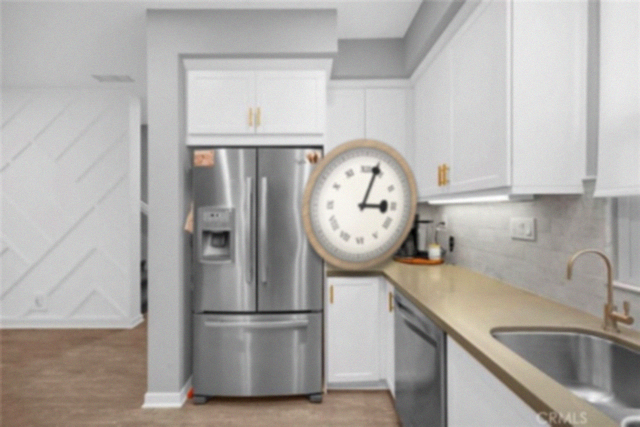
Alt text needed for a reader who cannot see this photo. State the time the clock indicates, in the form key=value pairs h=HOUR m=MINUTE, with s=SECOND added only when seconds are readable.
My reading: h=3 m=3
